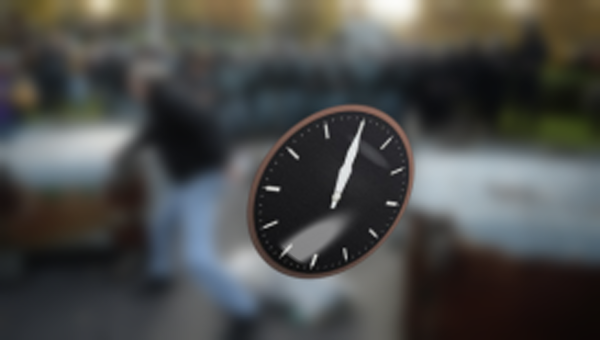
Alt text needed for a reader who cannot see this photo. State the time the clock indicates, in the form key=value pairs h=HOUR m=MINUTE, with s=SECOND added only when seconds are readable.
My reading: h=12 m=0
